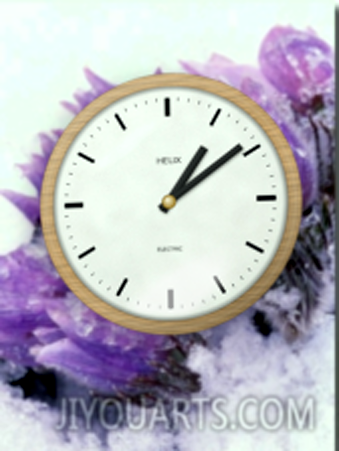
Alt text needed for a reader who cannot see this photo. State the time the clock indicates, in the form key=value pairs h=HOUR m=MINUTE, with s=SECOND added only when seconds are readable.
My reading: h=1 m=9
